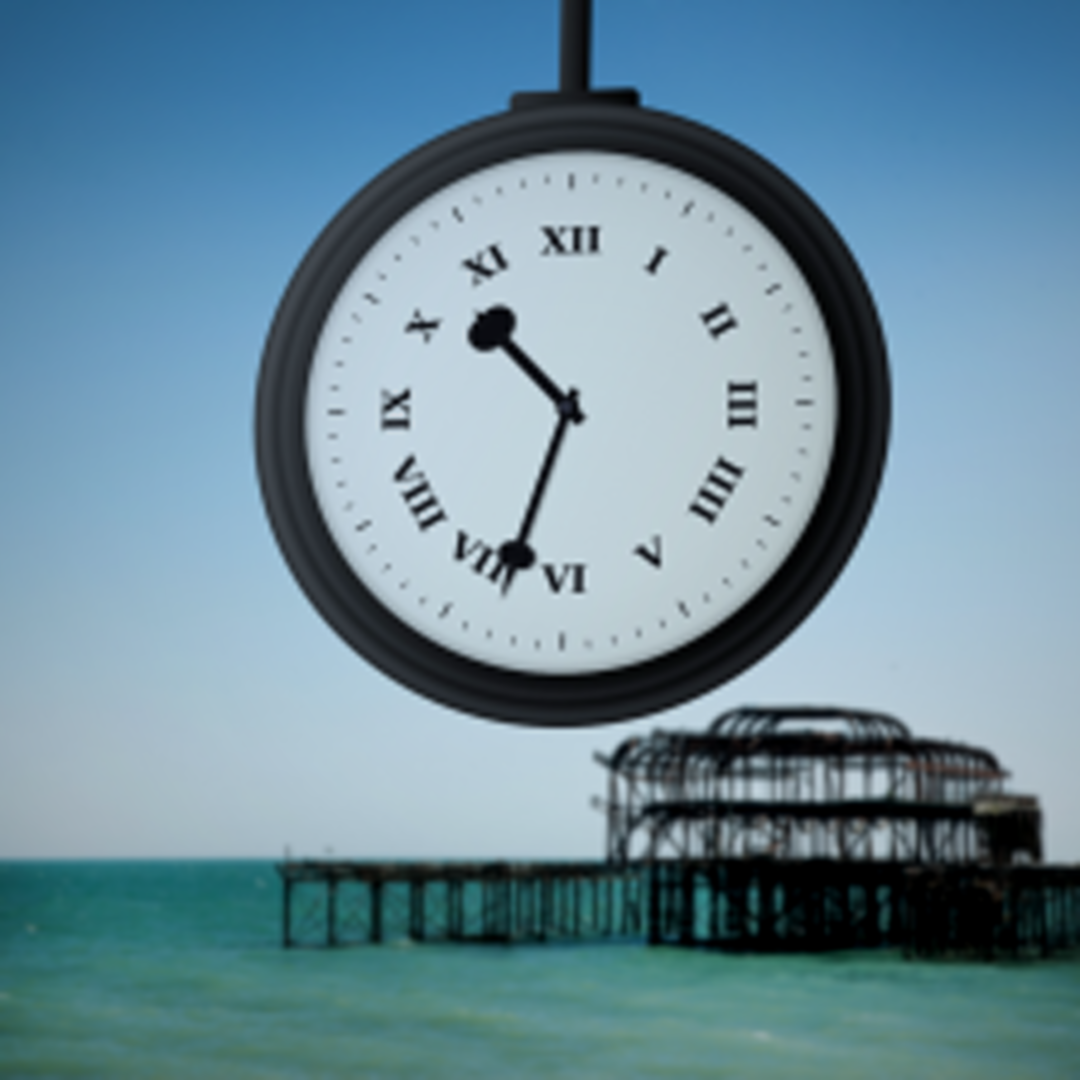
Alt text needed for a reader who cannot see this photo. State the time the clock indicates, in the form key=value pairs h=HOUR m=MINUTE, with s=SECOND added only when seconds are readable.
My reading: h=10 m=33
